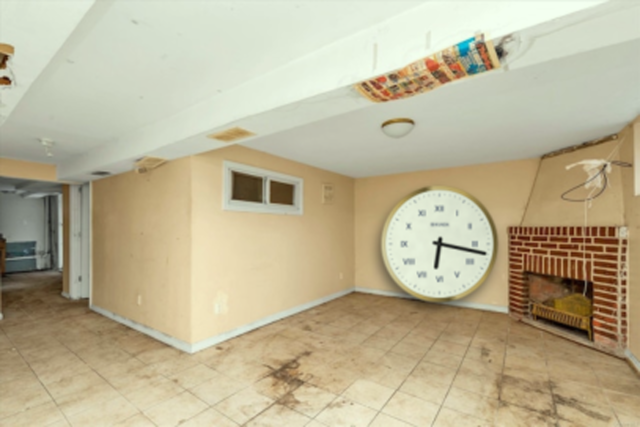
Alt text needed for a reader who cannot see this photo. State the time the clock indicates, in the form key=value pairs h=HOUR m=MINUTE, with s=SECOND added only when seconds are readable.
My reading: h=6 m=17
